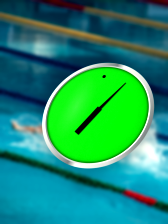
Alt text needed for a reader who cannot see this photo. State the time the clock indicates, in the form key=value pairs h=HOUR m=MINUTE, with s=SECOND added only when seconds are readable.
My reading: h=7 m=6
